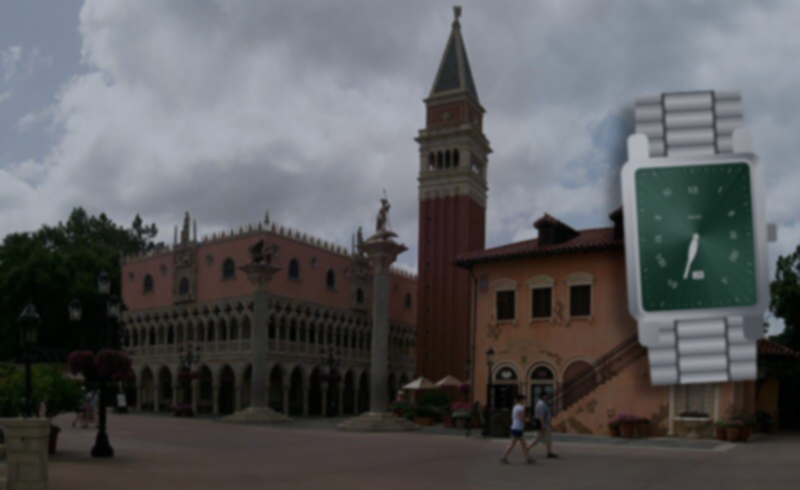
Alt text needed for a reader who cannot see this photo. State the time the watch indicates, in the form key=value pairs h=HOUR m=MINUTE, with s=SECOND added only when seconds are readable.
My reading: h=6 m=33
